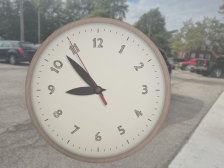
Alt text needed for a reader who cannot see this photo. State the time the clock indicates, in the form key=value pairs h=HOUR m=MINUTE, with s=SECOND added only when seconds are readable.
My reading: h=8 m=52 s=55
